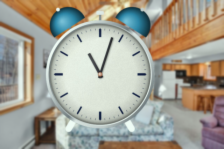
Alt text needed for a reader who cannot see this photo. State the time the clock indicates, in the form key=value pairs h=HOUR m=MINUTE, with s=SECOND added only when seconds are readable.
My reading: h=11 m=3
